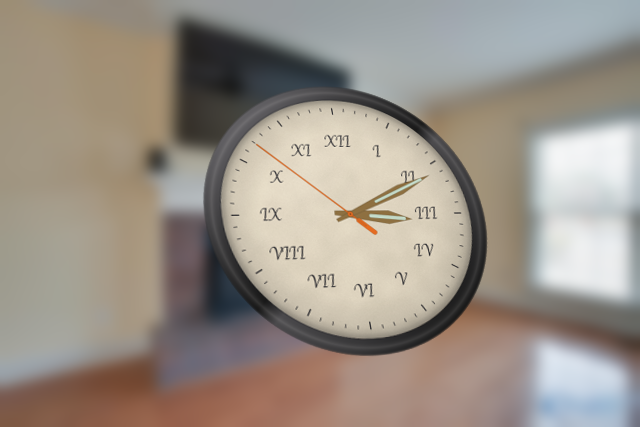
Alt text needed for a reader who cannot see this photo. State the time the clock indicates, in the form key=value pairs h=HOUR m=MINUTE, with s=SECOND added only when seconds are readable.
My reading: h=3 m=10 s=52
